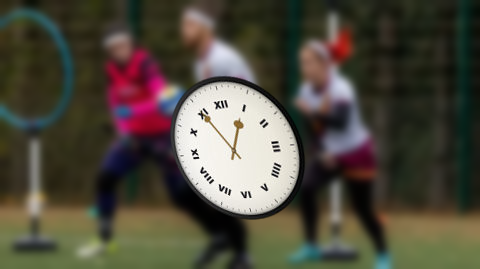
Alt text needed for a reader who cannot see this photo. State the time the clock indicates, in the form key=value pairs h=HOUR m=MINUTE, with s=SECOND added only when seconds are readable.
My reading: h=12 m=55
